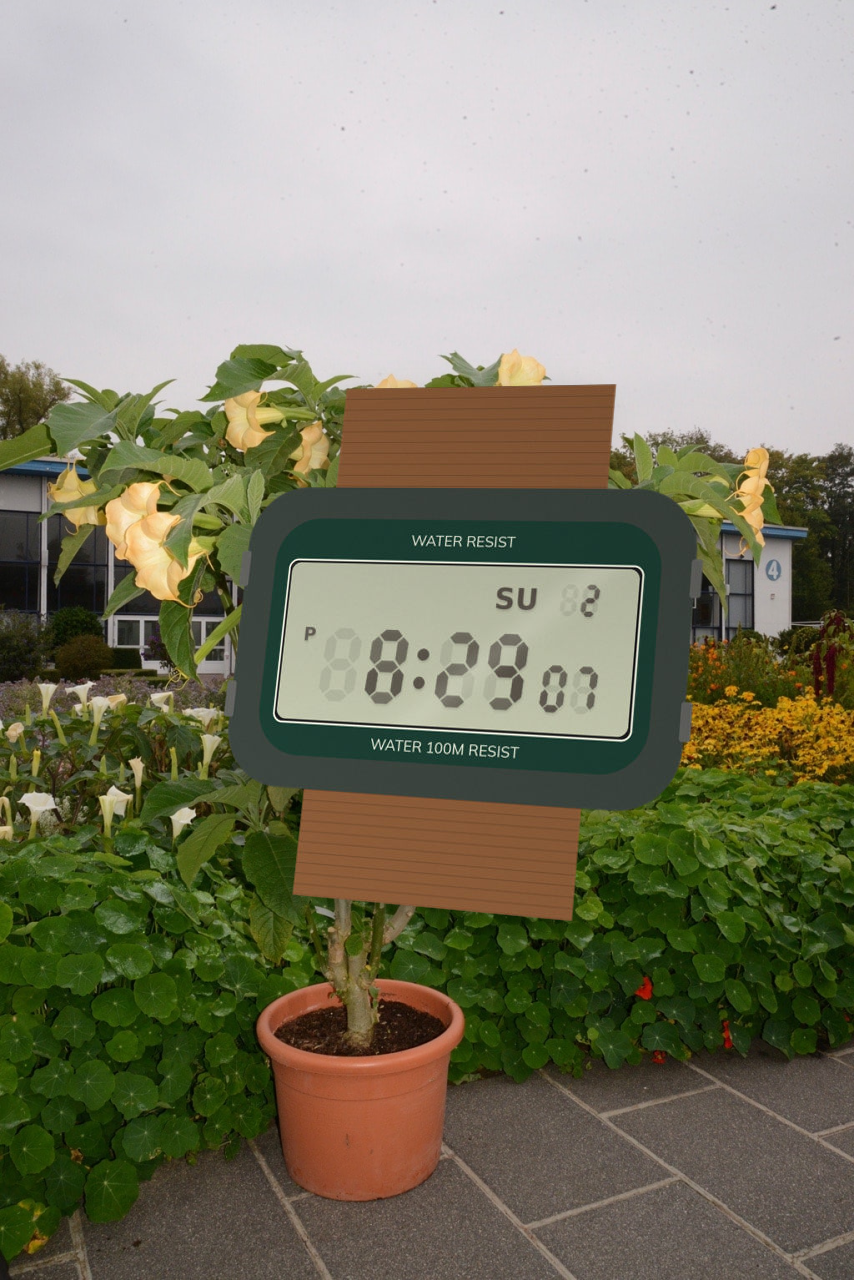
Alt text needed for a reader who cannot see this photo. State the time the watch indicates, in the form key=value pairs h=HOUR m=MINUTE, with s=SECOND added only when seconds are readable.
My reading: h=8 m=29 s=7
